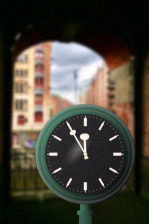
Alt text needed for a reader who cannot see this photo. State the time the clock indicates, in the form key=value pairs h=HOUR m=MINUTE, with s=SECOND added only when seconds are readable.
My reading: h=11 m=55
